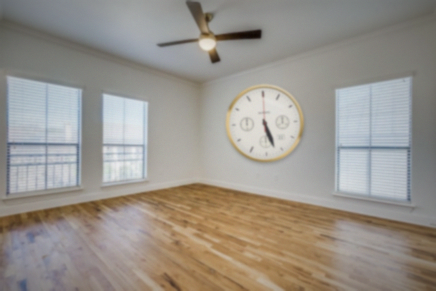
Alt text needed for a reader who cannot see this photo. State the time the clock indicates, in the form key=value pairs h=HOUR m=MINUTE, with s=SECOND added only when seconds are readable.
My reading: h=5 m=27
